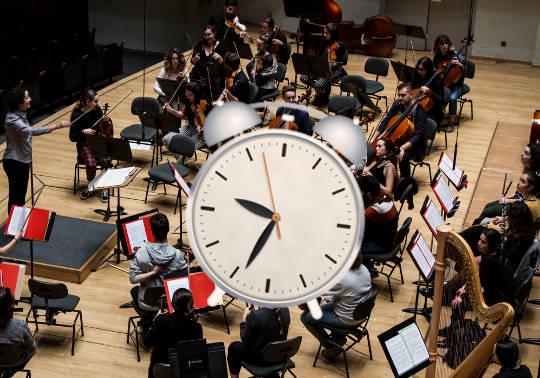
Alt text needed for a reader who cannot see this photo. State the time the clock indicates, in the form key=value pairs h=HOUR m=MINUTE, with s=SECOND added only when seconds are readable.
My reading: h=9 m=33 s=57
